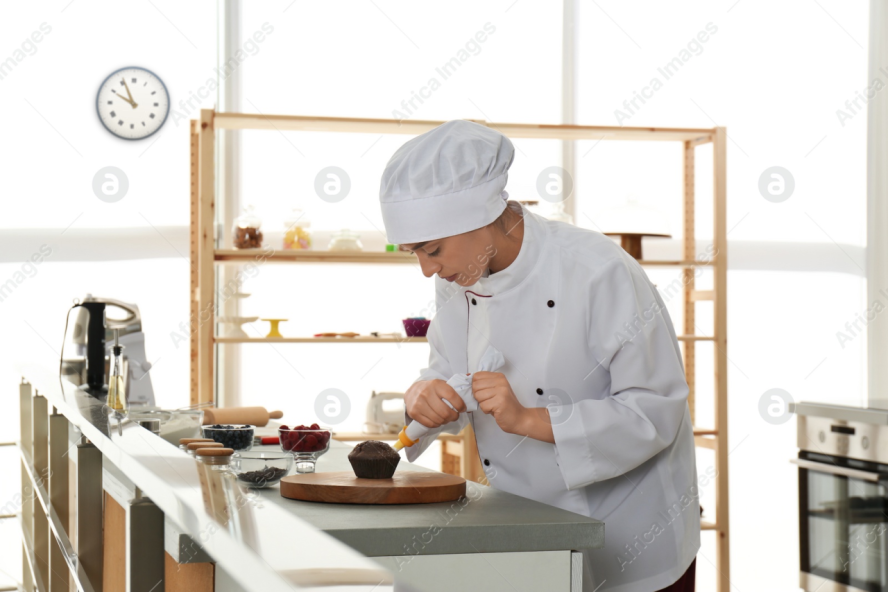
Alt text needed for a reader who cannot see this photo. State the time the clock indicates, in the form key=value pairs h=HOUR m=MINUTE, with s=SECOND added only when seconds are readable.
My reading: h=9 m=56
